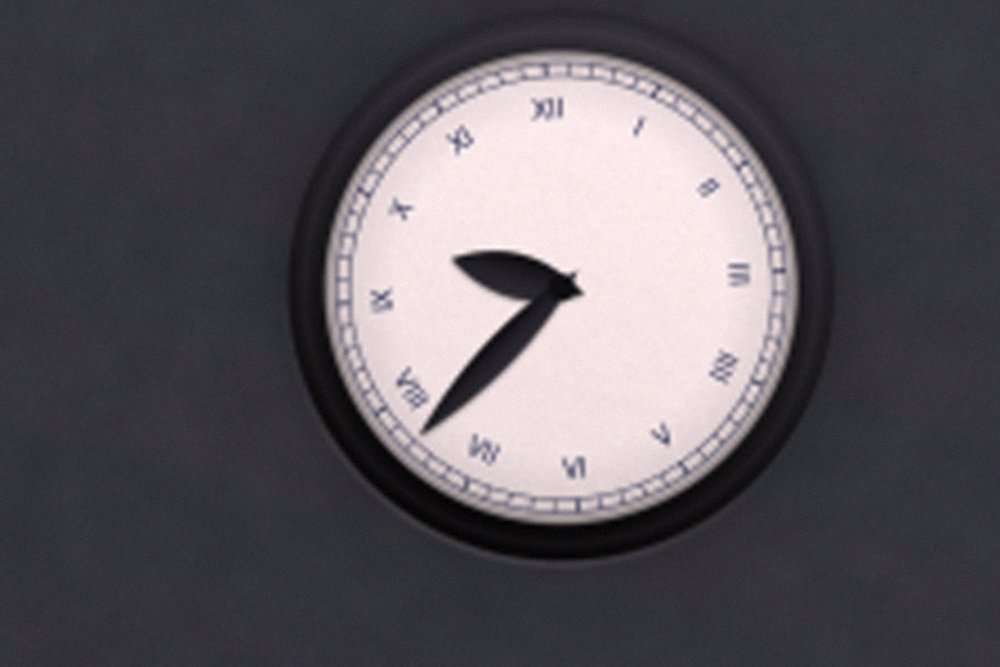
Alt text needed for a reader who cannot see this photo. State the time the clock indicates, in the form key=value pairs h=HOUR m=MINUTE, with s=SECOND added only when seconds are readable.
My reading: h=9 m=38
